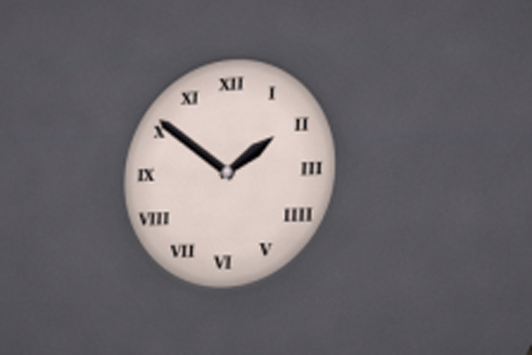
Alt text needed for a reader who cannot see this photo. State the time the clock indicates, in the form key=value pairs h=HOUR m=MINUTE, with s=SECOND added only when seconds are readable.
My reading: h=1 m=51
